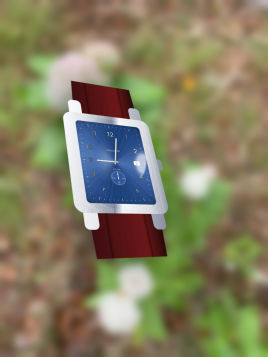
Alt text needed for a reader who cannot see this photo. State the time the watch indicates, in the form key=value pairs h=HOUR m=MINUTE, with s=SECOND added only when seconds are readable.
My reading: h=9 m=2
